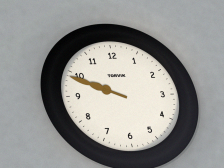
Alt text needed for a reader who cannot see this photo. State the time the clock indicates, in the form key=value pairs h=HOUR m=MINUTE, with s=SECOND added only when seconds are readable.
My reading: h=9 m=49
